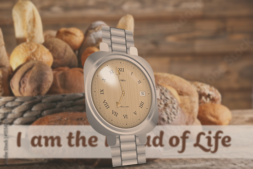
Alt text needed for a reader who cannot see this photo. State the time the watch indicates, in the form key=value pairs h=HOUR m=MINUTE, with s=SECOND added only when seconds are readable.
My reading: h=6 m=58
